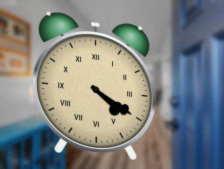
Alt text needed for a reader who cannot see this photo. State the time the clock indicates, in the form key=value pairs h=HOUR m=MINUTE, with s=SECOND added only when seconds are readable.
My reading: h=4 m=20
